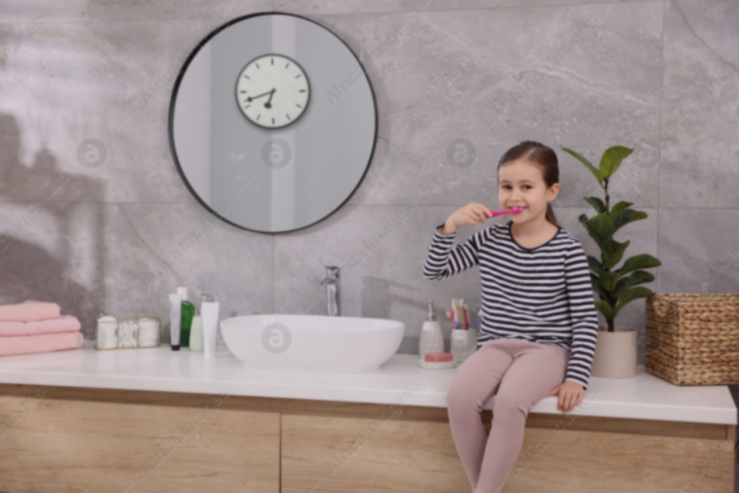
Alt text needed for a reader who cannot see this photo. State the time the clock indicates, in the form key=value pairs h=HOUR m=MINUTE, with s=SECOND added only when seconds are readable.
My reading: h=6 m=42
